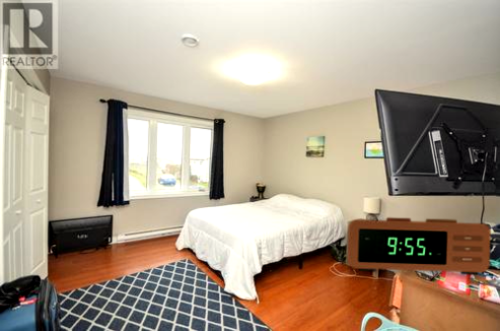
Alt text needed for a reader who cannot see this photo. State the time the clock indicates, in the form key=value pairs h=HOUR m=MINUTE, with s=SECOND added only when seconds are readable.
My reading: h=9 m=55
